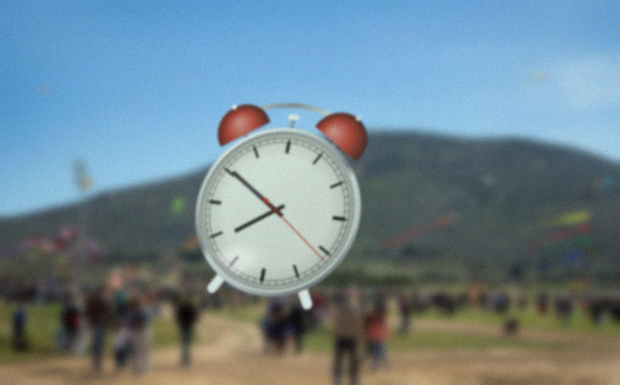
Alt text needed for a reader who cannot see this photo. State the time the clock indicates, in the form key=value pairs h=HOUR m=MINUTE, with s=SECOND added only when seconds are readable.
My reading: h=7 m=50 s=21
